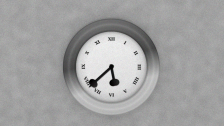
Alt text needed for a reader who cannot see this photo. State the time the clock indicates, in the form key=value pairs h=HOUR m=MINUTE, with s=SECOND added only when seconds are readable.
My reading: h=5 m=38
